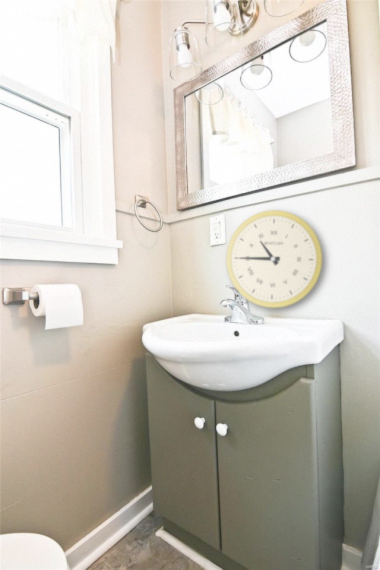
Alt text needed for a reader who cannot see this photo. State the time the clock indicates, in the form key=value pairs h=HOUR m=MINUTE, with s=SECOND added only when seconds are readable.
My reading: h=10 m=45
